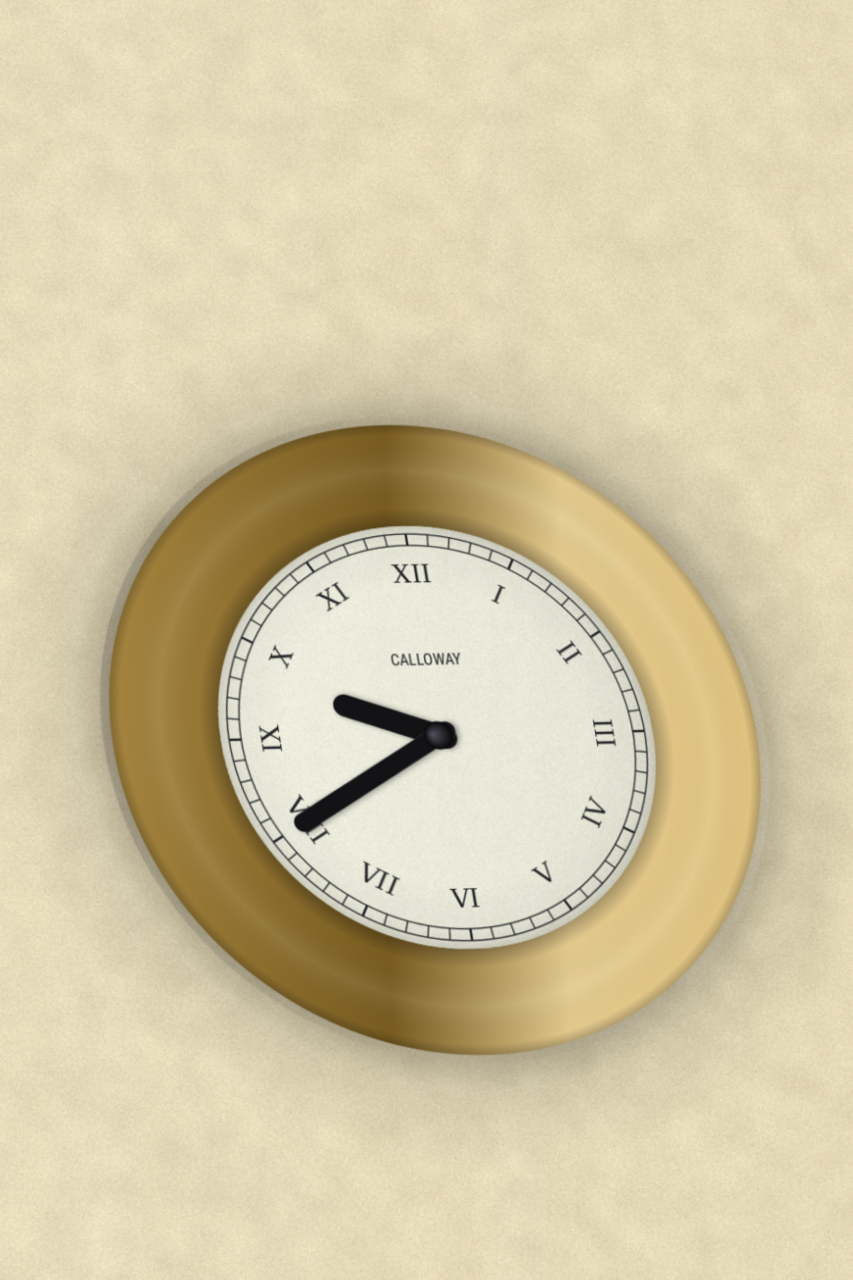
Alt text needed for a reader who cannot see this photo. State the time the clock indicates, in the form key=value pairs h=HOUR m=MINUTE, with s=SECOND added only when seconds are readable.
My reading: h=9 m=40
